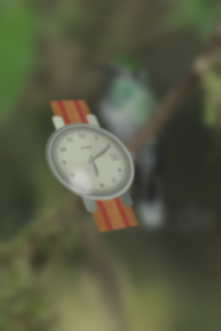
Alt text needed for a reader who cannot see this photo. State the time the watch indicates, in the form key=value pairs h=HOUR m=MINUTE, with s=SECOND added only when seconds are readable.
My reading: h=6 m=10
